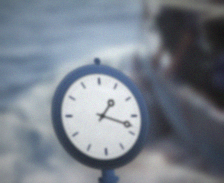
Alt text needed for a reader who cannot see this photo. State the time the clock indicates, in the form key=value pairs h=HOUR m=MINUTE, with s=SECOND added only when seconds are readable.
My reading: h=1 m=18
